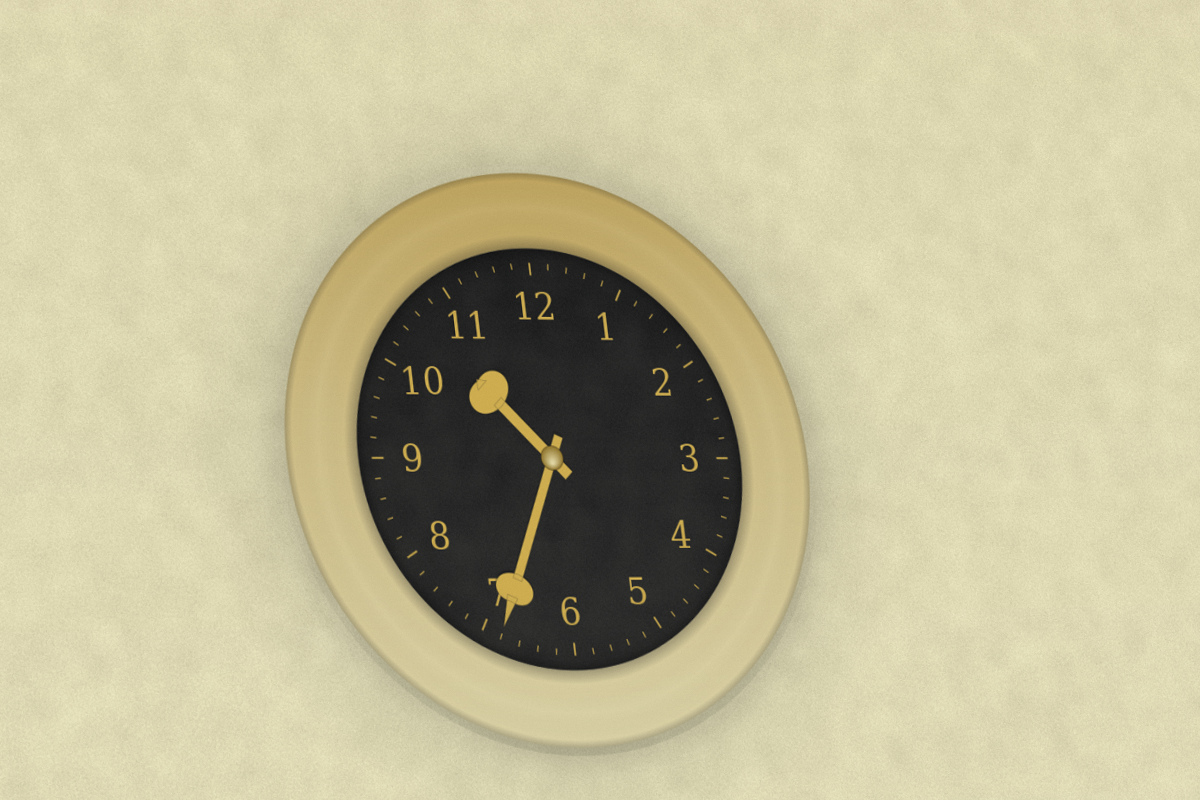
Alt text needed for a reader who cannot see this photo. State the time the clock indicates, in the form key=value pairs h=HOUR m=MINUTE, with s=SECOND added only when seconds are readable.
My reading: h=10 m=34
